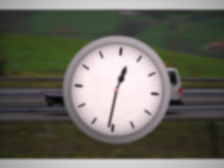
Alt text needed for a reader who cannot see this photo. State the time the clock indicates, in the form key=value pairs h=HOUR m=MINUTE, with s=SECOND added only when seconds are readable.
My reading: h=12 m=31
